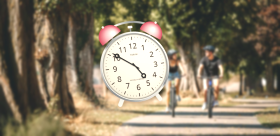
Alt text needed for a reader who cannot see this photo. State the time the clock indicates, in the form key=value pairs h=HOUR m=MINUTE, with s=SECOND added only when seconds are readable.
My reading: h=4 m=51
